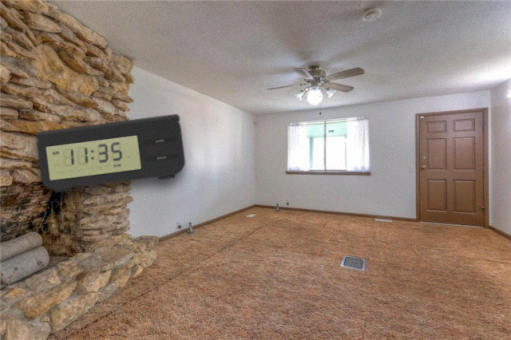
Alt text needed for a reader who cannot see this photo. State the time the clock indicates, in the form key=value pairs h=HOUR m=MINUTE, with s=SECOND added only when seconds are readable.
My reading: h=11 m=35
